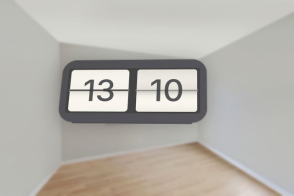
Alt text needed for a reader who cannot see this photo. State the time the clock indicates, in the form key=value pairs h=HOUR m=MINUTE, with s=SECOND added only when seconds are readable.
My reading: h=13 m=10
